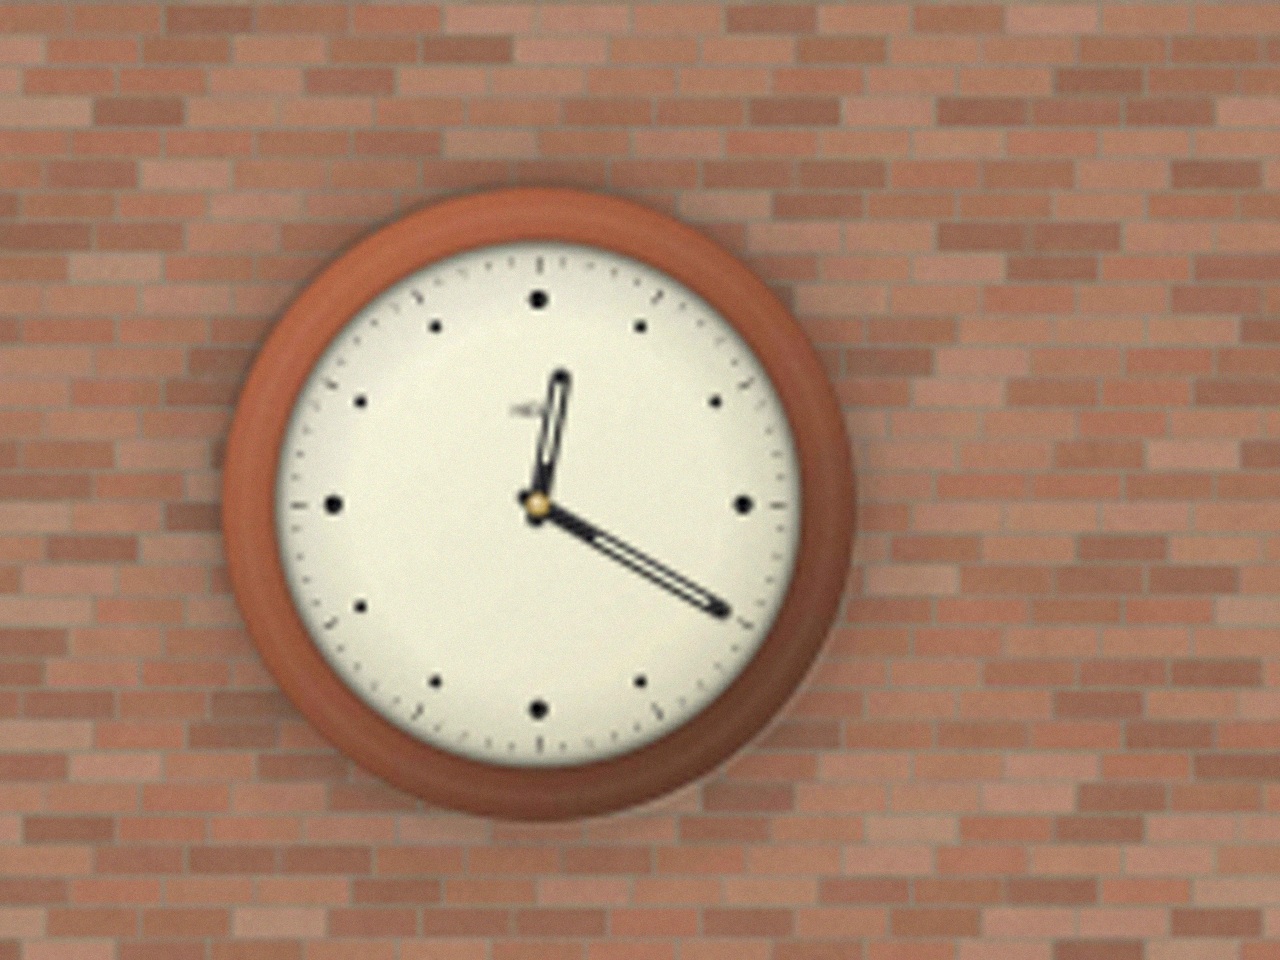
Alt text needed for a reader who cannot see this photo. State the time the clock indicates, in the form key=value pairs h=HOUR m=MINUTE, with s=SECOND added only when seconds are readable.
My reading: h=12 m=20
